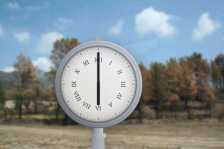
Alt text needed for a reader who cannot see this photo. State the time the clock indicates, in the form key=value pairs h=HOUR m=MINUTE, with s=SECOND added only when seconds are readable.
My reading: h=6 m=0
